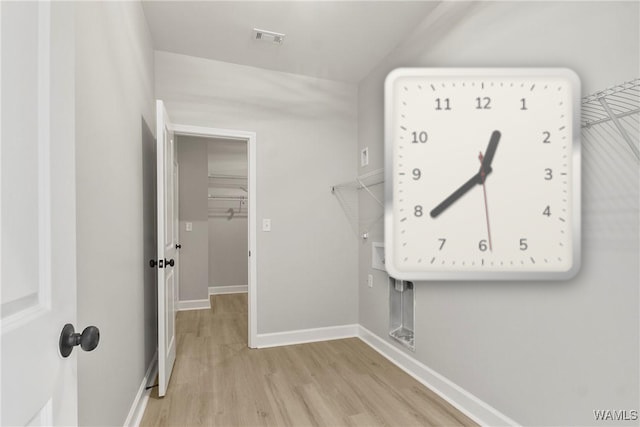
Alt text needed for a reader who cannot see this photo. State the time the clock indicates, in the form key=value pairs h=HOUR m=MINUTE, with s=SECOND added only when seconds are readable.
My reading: h=12 m=38 s=29
